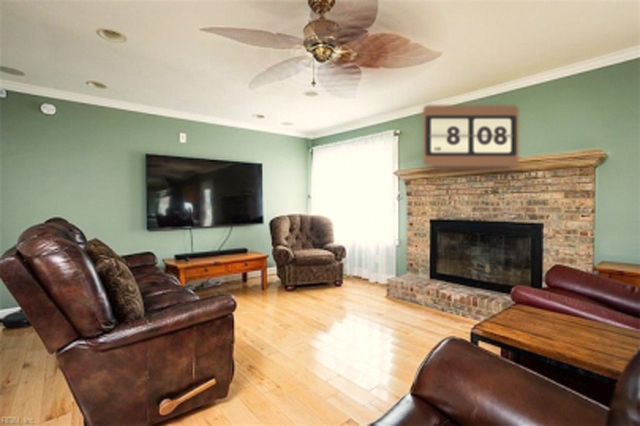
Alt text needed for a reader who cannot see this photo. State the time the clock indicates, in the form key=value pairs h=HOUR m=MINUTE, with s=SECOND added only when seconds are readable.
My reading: h=8 m=8
